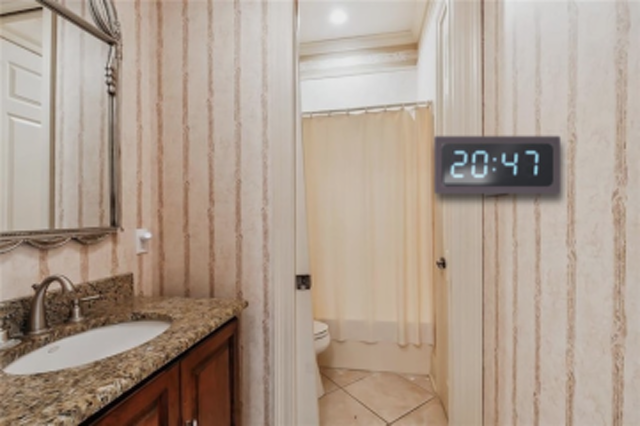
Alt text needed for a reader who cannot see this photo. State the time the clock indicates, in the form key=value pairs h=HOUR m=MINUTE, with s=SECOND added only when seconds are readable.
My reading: h=20 m=47
